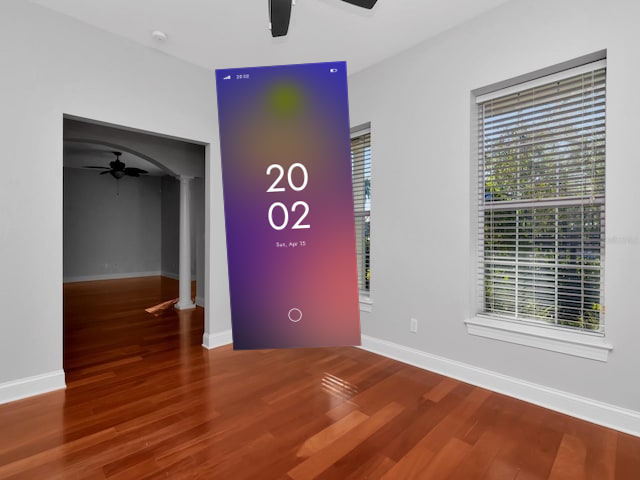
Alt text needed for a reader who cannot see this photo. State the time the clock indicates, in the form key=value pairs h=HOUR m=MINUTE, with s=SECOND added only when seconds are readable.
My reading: h=20 m=2
